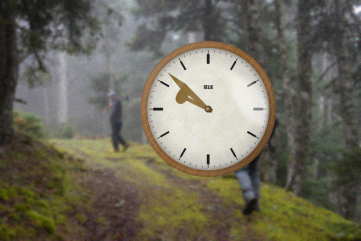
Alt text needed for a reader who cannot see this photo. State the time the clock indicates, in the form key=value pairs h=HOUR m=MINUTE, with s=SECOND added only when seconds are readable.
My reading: h=9 m=52
